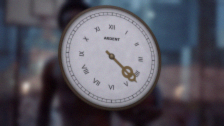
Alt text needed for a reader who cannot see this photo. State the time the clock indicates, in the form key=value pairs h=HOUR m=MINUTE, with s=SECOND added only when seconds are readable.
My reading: h=4 m=22
